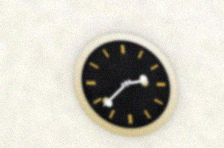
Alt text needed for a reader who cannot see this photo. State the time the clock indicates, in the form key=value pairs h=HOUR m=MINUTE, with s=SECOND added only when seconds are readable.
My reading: h=2 m=38
